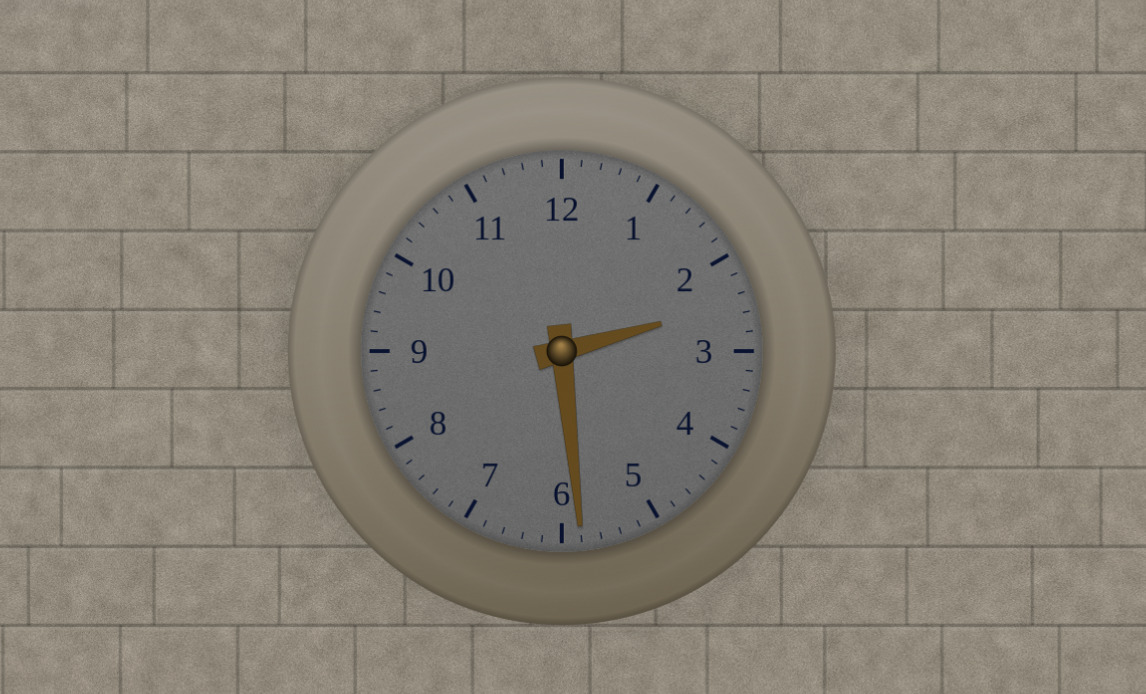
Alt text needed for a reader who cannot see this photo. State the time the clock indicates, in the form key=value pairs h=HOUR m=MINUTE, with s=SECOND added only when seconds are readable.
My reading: h=2 m=29
